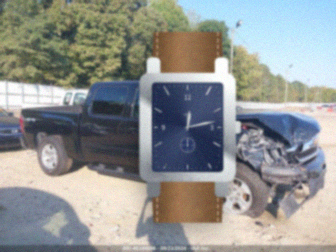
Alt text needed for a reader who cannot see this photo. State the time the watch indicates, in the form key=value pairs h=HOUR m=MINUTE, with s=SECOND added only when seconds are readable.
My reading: h=12 m=13
